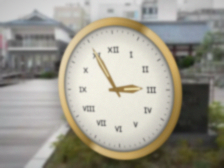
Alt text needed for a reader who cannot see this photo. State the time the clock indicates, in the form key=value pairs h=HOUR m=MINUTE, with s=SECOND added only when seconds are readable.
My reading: h=2 m=55
